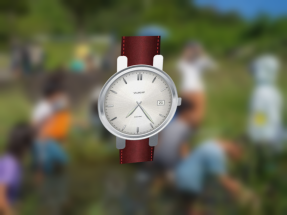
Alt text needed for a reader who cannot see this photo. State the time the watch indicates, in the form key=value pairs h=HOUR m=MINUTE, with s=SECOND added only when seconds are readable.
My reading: h=7 m=24
